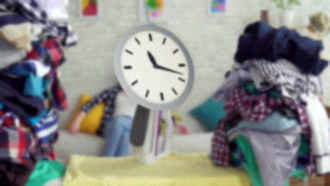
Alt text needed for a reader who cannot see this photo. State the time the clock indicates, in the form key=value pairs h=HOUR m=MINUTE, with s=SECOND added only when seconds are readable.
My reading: h=11 m=18
